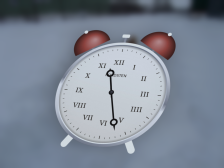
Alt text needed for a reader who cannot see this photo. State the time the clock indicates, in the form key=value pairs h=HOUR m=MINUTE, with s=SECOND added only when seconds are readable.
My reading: h=11 m=27
